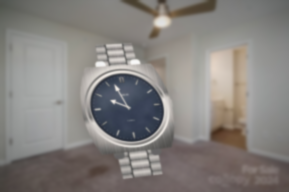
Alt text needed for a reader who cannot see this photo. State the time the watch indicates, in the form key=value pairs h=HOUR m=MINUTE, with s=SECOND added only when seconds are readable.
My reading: h=9 m=57
